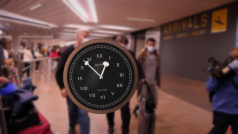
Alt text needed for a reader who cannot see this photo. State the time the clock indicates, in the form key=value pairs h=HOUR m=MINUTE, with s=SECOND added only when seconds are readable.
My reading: h=12 m=53
